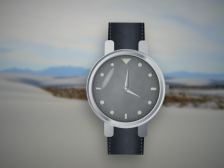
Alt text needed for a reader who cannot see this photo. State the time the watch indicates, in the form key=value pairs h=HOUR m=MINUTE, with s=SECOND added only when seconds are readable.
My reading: h=4 m=1
